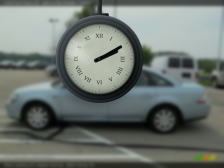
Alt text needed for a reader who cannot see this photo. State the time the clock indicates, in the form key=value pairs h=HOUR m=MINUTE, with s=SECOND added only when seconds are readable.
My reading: h=2 m=10
